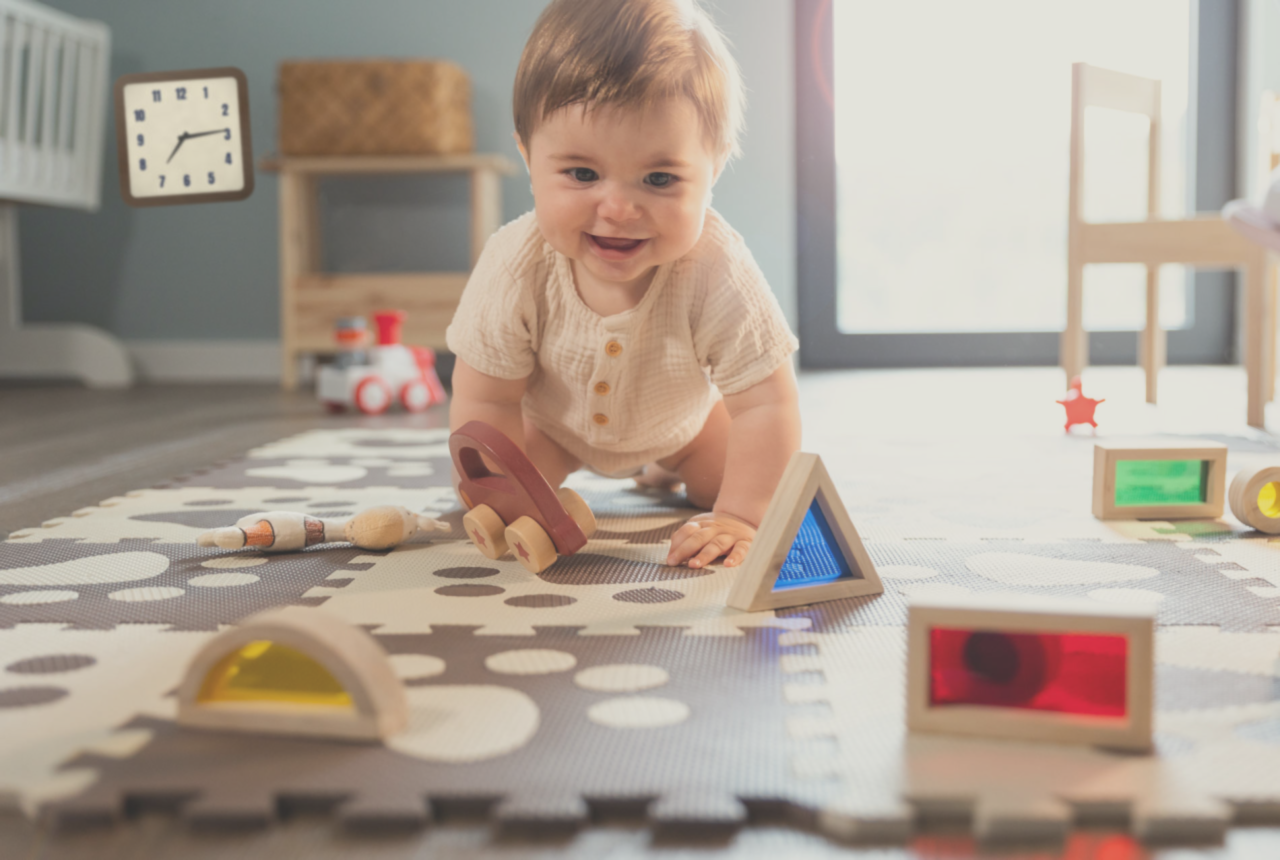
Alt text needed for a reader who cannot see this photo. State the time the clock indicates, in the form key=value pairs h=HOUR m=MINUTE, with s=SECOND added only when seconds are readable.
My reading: h=7 m=14
